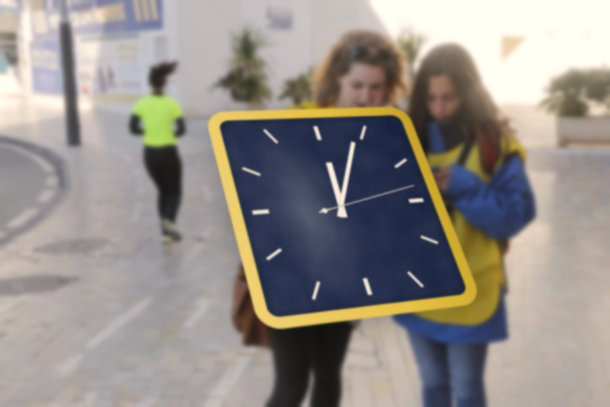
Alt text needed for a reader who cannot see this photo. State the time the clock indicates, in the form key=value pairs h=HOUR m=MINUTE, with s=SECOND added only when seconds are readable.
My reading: h=12 m=4 s=13
